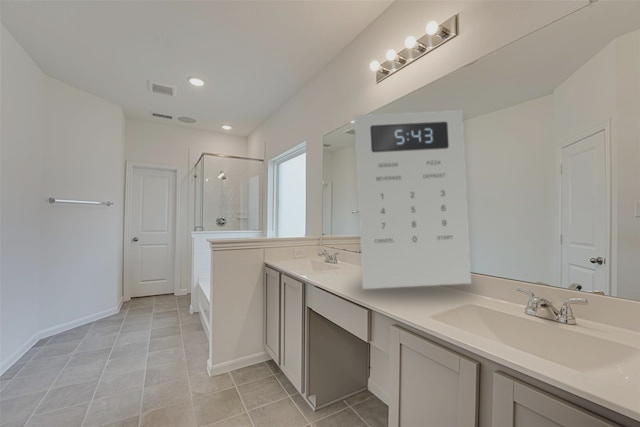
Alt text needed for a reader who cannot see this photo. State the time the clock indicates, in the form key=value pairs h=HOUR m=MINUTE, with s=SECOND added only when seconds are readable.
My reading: h=5 m=43
